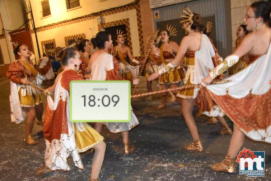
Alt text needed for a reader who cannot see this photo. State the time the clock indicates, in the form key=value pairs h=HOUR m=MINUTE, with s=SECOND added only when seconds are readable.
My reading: h=18 m=9
